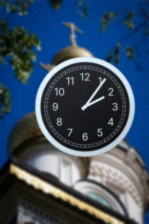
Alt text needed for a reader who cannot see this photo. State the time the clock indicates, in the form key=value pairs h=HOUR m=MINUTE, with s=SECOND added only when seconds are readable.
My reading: h=2 m=6
